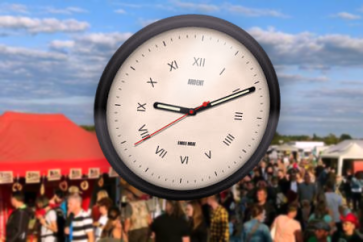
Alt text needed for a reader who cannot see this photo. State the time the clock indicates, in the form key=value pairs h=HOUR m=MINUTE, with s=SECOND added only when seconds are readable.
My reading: h=9 m=10 s=39
